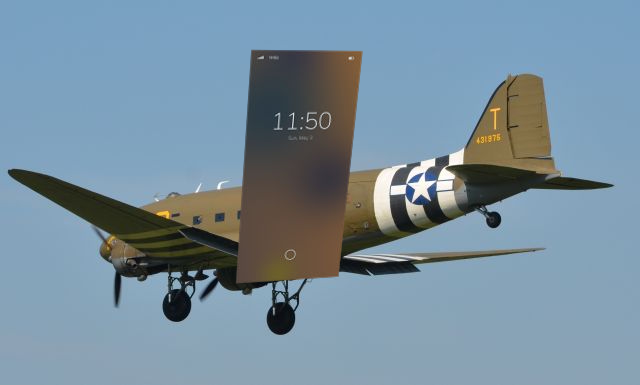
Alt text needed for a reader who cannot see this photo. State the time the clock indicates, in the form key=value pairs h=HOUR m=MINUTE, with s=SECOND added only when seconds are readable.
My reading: h=11 m=50
